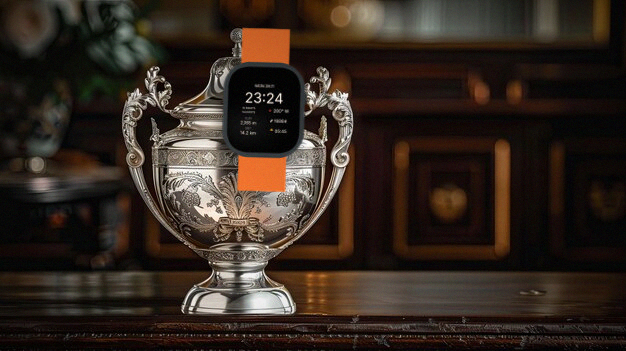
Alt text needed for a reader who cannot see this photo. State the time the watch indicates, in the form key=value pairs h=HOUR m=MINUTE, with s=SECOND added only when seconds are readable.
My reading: h=23 m=24
